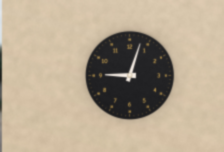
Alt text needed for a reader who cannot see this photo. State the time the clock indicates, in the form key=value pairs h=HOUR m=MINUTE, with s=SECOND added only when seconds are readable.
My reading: h=9 m=3
